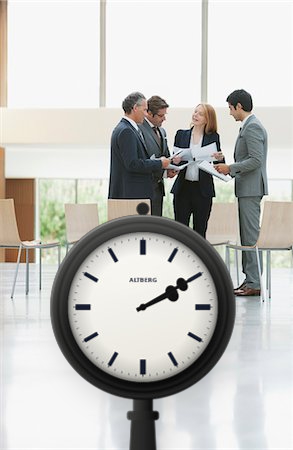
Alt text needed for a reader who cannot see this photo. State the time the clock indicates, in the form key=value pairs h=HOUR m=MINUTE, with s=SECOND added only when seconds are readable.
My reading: h=2 m=10
